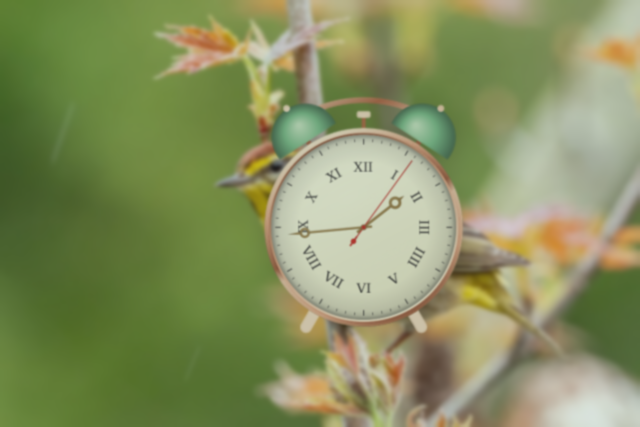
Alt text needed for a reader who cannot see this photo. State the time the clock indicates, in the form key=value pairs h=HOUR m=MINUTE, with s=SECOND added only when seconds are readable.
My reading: h=1 m=44 s=6
